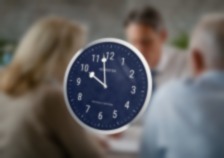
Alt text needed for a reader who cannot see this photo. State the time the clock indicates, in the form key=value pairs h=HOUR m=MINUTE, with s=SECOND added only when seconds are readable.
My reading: h=9 m=58
